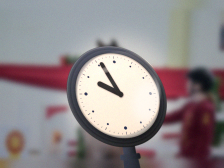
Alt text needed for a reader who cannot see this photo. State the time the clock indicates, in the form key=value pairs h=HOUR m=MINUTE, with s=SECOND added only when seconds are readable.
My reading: h=9 m=56
